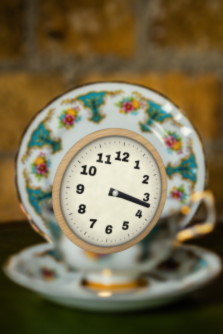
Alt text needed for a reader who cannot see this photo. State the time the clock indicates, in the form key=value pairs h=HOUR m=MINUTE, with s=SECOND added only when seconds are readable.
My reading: h=3 m=17
